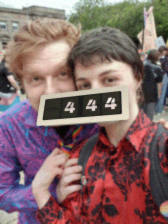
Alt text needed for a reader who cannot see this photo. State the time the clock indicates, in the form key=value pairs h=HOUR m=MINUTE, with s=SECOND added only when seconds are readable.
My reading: h=4 m=44
